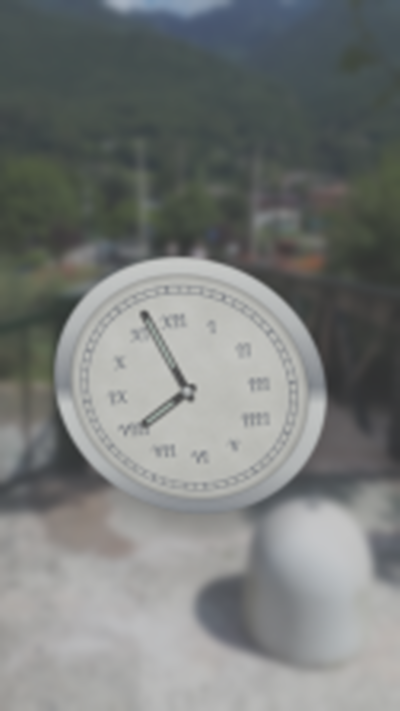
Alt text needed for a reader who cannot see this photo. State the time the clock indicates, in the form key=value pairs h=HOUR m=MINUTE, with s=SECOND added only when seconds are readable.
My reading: h=7 m=57
